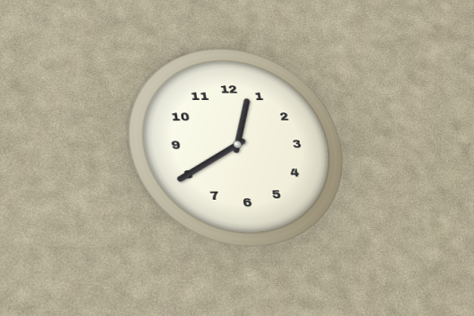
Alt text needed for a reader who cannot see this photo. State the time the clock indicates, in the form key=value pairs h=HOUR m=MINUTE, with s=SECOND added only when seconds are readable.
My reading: h=12 m=40
